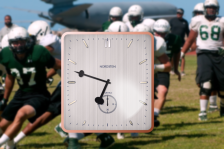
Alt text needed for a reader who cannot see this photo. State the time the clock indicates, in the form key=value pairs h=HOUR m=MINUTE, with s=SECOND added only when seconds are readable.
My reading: h=6 m=48
